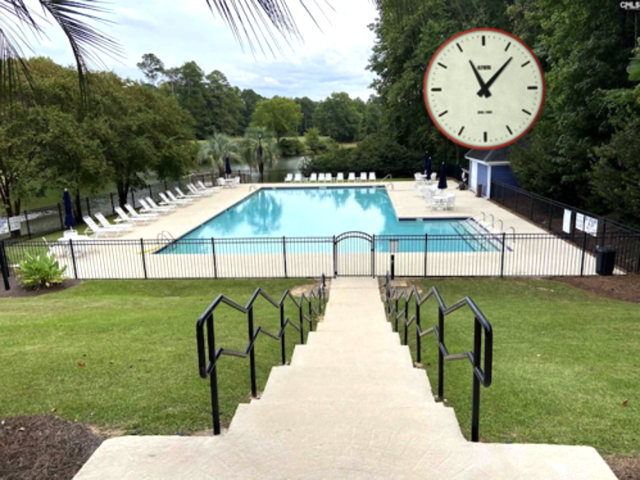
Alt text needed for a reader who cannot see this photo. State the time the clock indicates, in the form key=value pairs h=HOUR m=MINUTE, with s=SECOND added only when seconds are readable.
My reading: h=11 m=7
